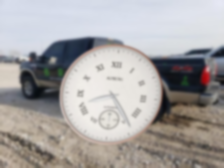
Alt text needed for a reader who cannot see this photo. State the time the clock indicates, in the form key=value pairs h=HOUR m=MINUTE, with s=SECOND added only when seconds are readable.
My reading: h=8 m=24
